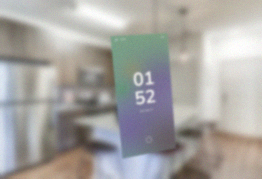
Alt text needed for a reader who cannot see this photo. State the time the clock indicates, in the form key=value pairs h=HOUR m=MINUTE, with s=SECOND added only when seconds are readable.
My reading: h=1 m=52
